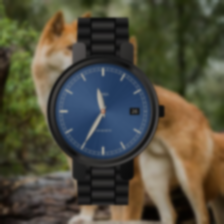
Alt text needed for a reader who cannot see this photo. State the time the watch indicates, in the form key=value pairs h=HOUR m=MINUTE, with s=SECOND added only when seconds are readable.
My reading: h=11 m=35
